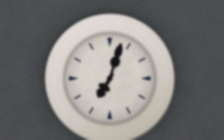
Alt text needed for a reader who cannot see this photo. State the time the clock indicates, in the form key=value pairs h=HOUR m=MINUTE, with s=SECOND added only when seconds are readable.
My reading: h=7 m=3
